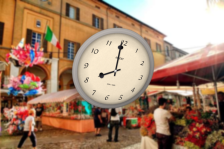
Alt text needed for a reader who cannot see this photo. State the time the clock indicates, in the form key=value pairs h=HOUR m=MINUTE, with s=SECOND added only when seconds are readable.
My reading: h=7 m=59
